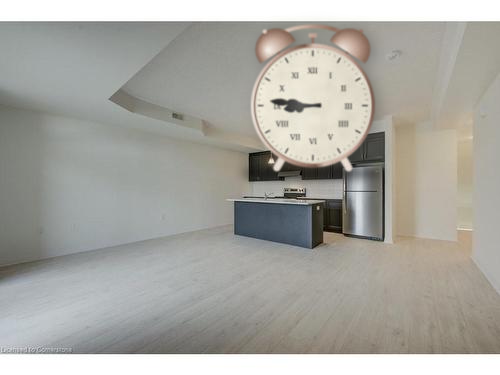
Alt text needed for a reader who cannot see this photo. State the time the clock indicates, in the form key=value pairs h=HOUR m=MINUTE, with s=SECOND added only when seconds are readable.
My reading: h=8 m=46
